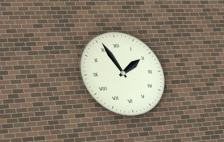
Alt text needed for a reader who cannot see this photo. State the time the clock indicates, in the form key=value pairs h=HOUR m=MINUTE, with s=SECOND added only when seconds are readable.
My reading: h=1 m=56
